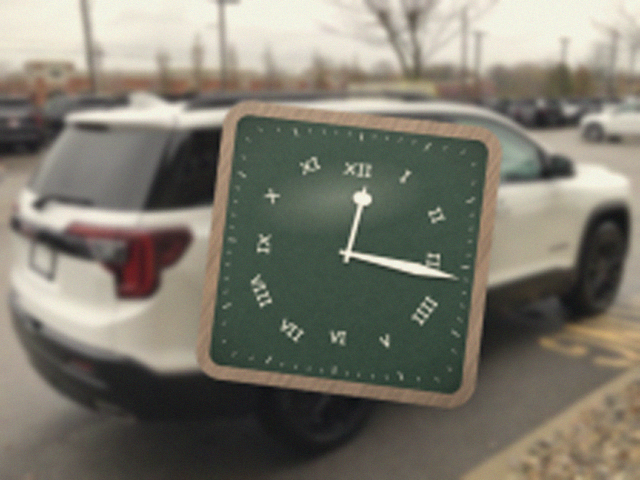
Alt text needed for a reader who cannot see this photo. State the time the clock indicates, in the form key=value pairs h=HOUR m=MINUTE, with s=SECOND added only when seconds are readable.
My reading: h=12 m=16
